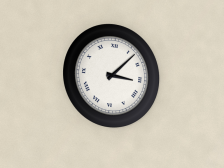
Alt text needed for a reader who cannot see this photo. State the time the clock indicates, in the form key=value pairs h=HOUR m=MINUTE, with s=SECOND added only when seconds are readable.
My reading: h=3 m=7
